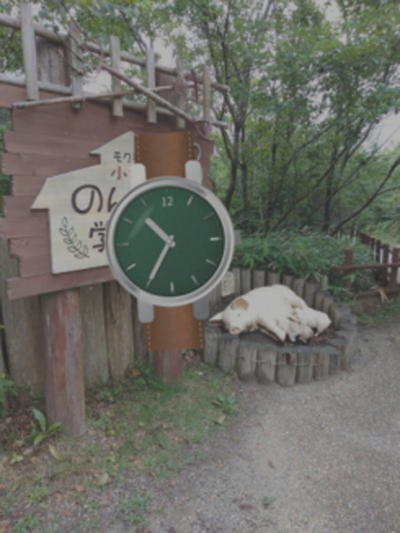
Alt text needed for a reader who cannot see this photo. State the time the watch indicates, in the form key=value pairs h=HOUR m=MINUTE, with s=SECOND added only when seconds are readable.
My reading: h=10 m=35
